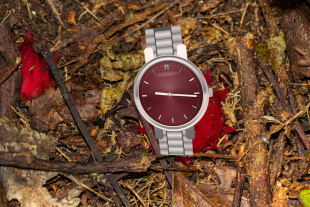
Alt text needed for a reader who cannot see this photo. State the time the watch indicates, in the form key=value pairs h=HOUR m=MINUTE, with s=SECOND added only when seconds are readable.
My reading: h=9 m=16
